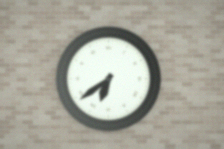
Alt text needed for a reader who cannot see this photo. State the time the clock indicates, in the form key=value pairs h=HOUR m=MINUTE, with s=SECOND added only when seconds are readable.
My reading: h=6 m=39
